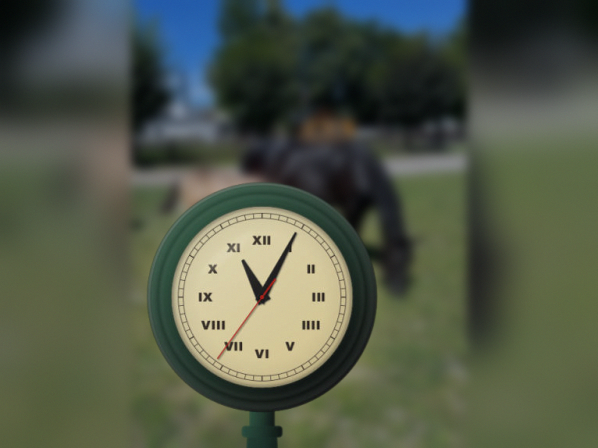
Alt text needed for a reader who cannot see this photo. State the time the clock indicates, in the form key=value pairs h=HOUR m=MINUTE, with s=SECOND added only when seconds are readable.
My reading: h=11 m=4 s=36
